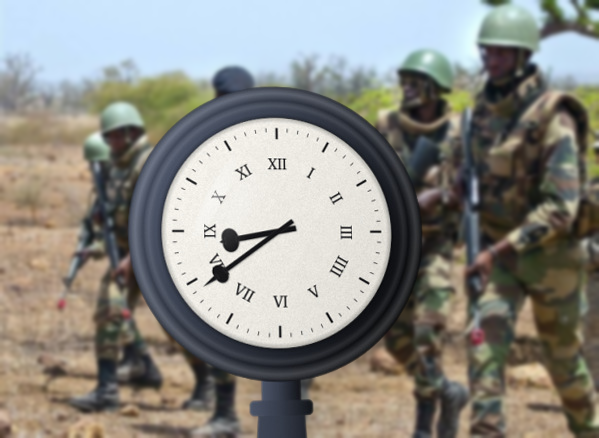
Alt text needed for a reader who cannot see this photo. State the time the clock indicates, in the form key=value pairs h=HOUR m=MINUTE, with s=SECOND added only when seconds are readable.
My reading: h=8 m=39
